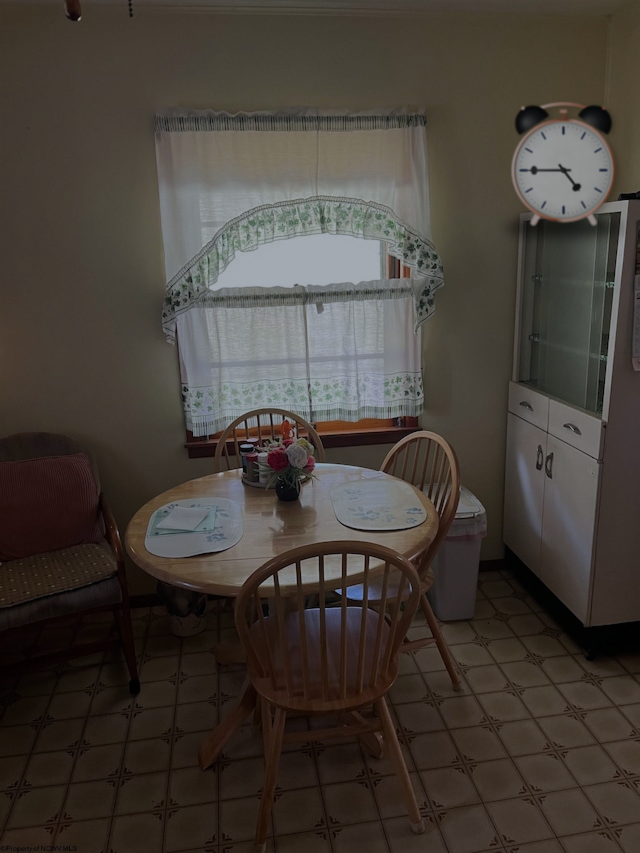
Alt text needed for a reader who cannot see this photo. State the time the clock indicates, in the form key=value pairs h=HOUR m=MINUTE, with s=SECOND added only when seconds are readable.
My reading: h=4 m=45
